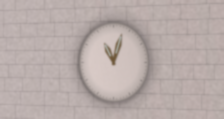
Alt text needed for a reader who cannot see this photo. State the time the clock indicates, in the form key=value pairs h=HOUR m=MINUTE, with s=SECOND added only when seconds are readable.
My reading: h=11 m=3
